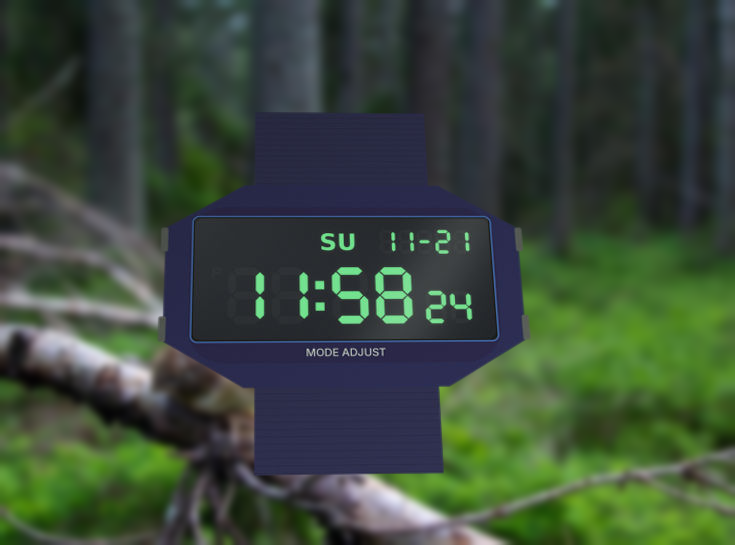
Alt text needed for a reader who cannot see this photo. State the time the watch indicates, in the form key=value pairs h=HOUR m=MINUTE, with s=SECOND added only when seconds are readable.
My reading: h=11 m=58 s=24
